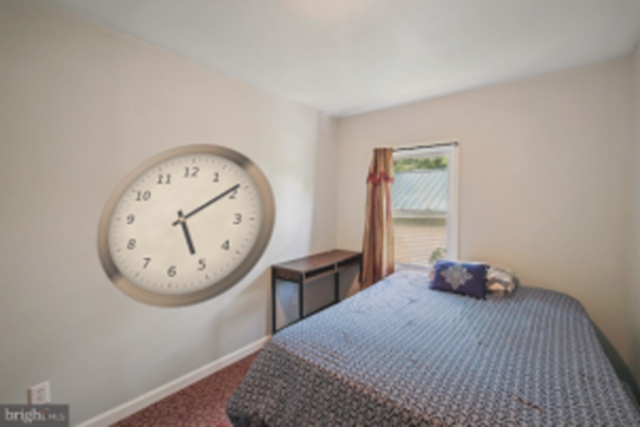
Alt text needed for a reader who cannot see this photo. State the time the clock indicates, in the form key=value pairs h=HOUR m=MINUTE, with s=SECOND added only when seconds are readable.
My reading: h=5 m=9
